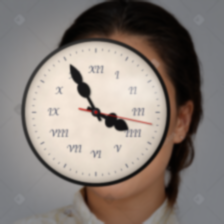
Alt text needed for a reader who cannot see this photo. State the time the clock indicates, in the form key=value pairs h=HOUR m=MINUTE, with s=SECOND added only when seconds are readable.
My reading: h=3 m=55 s=17
